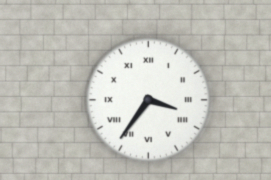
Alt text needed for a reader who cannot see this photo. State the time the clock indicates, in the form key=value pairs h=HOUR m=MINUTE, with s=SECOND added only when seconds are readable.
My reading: h=3 m=36
